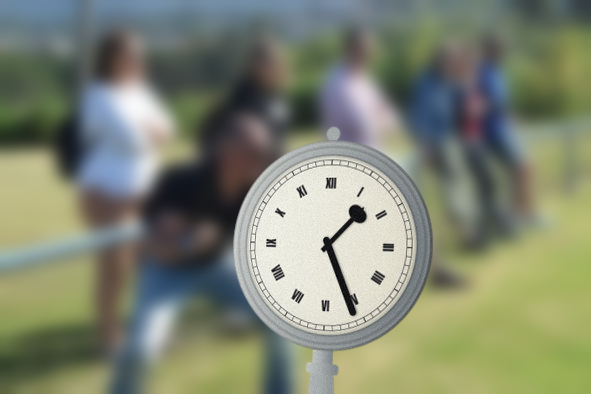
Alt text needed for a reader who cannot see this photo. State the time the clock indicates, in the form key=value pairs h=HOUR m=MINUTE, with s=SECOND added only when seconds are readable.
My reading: h=1 m=26
